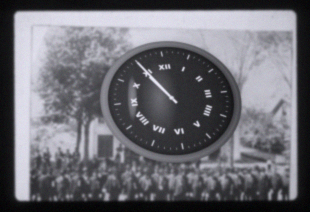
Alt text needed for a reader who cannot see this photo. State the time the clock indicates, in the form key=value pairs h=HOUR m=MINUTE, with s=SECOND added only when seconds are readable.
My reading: h=10 m=55
